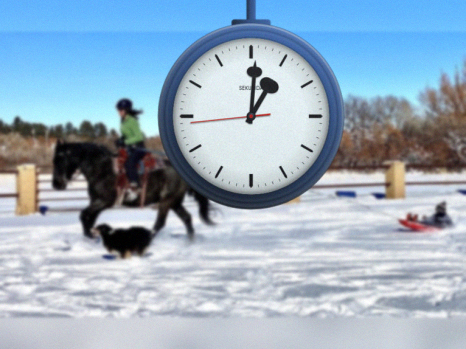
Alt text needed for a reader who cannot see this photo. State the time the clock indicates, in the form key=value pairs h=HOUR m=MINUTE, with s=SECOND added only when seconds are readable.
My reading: h=1 m=0 s=44
